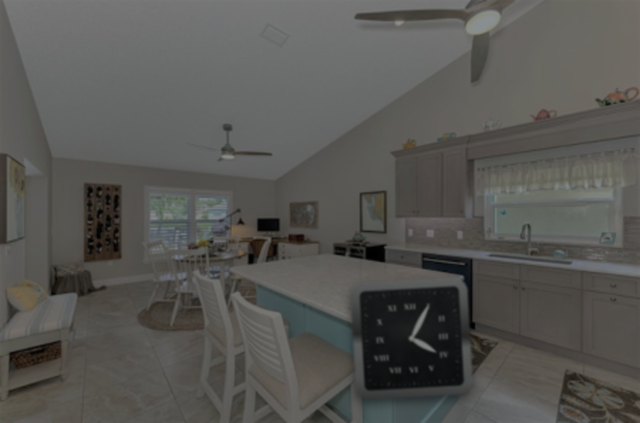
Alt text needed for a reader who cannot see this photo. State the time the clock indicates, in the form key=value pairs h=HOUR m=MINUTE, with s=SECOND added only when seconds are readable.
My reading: h=4 m=5
